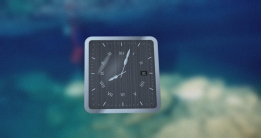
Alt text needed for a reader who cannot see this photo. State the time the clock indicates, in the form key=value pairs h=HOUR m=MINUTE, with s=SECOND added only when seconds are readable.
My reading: h=8 m=3
